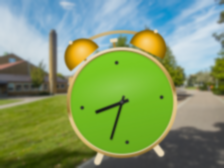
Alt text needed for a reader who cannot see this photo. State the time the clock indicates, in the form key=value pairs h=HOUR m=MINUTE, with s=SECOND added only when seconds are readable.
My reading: h=8 m=34
